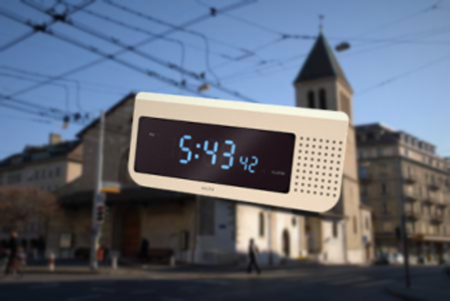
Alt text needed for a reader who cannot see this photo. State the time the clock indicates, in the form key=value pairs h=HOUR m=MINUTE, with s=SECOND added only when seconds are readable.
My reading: h=5 m=43 s=42
